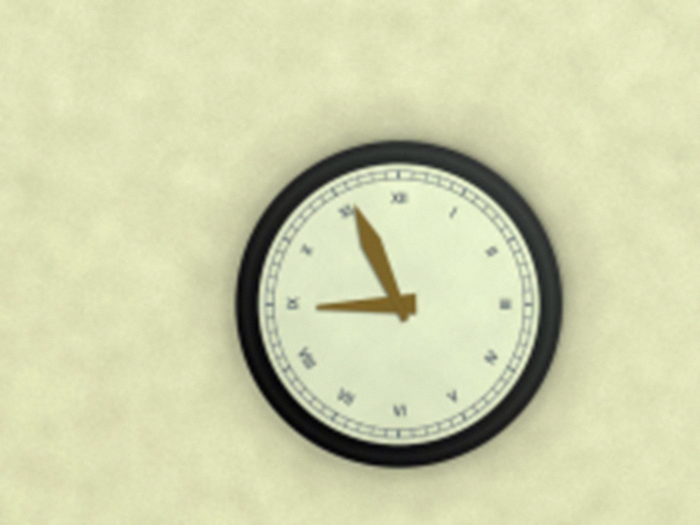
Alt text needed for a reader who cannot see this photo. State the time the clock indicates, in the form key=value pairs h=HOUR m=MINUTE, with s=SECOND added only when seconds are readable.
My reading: h=8 m=56
